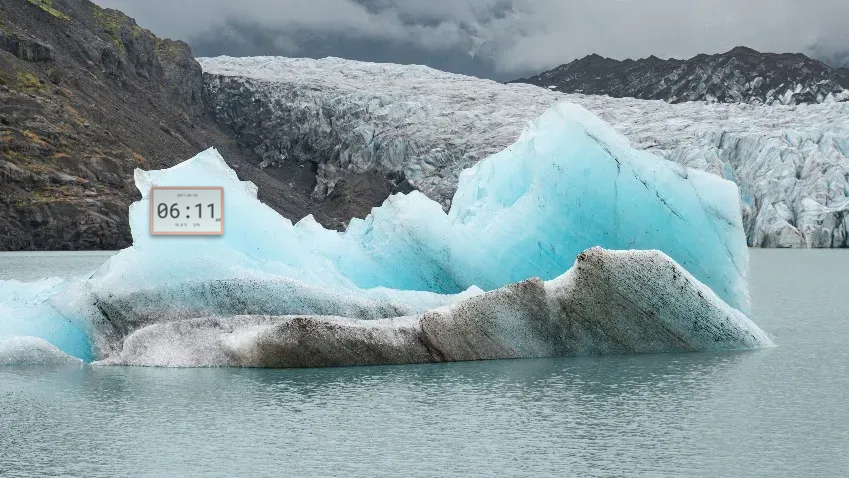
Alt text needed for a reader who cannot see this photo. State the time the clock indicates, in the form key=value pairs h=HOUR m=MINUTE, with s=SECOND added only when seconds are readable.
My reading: h=6 m=11
